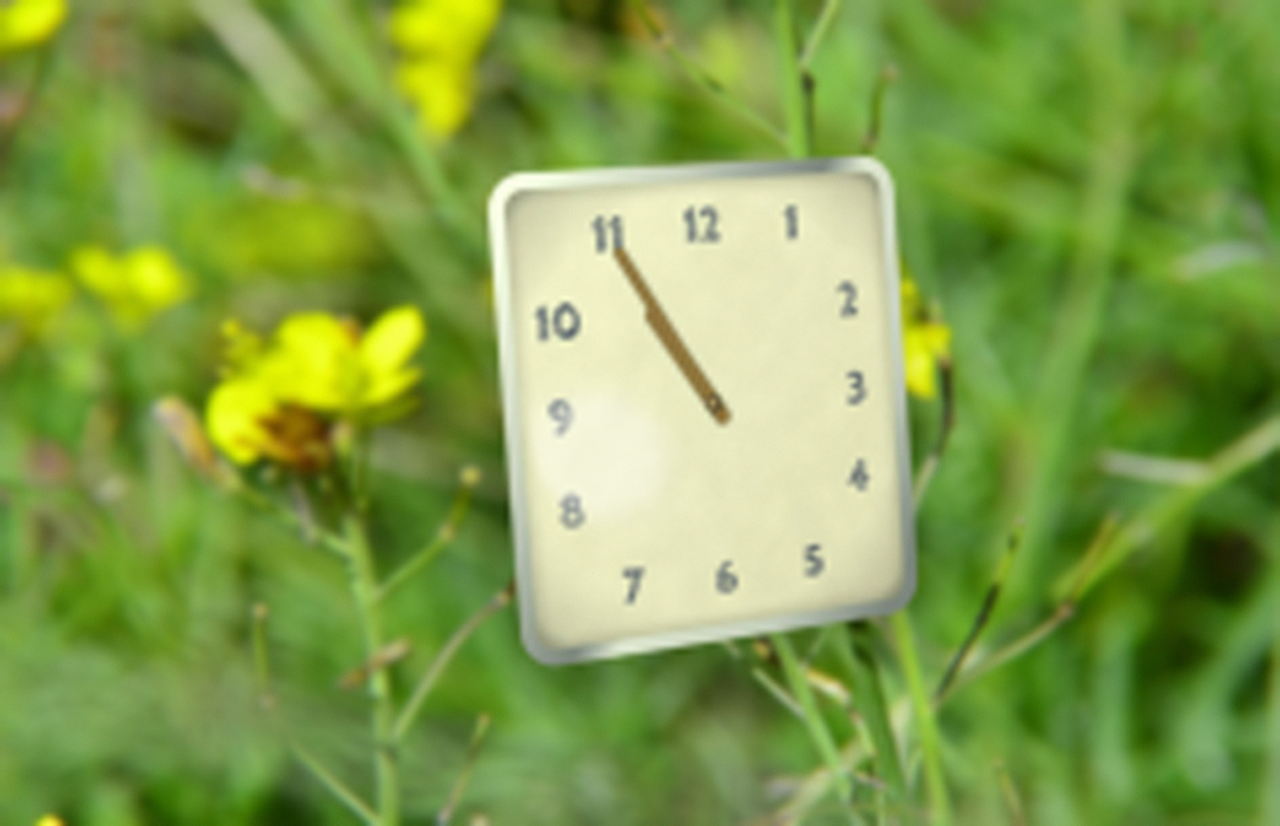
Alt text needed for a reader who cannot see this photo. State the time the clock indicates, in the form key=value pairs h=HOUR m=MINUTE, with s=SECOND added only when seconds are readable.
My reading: h=10 m=55
